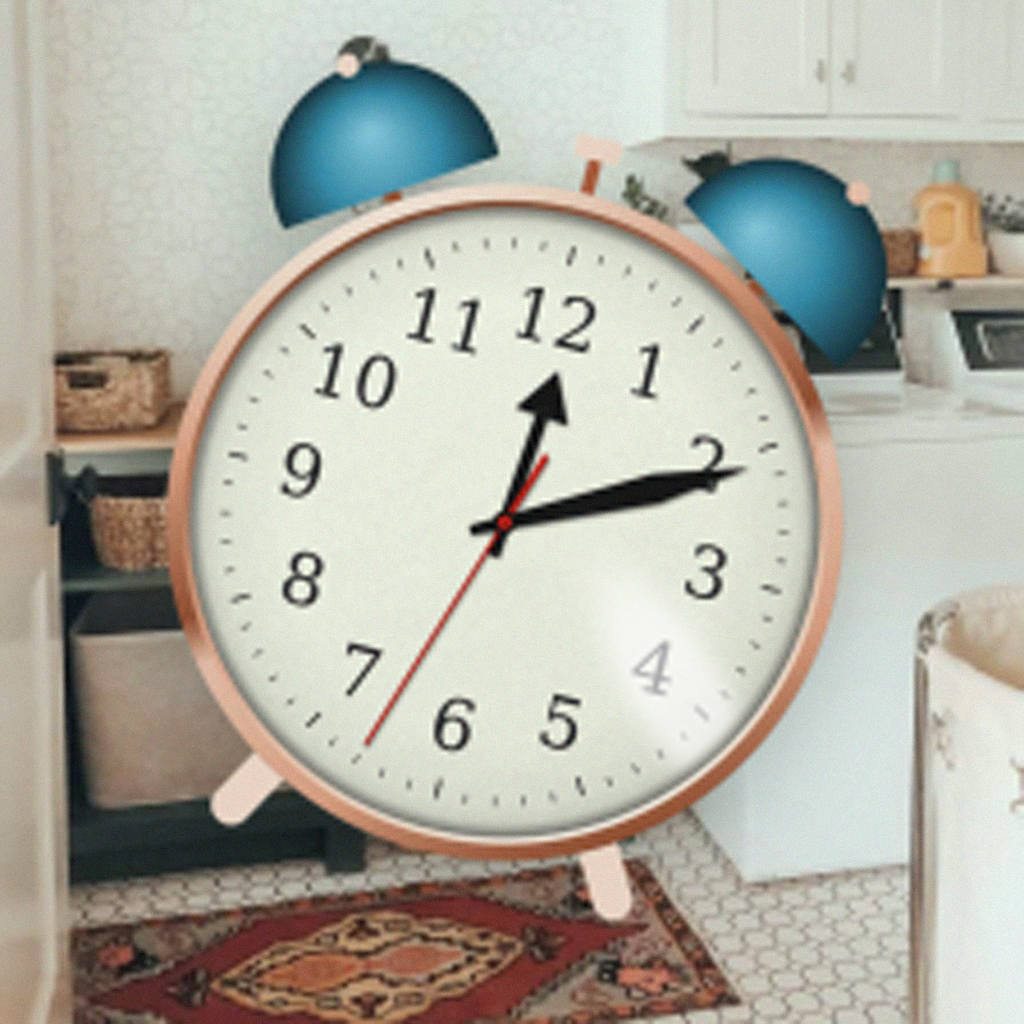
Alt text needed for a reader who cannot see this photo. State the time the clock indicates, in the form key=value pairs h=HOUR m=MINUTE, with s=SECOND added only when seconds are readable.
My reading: h=12 m=10 s=33
